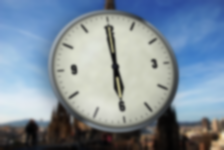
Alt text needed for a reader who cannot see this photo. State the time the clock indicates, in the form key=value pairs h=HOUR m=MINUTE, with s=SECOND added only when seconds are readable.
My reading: h=6 m=0
